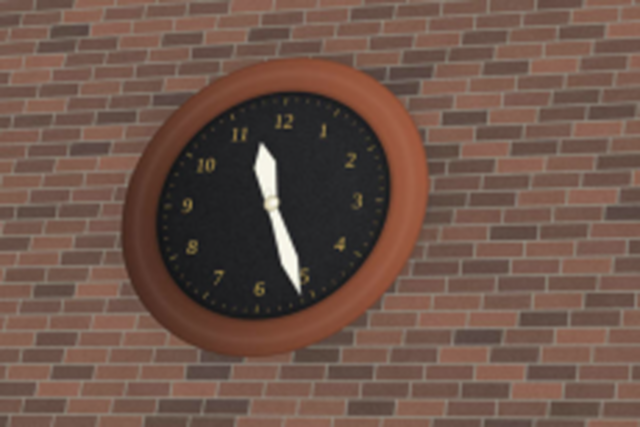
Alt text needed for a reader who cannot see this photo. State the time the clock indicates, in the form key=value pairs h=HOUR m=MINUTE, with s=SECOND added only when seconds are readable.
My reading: h=11 m=26
